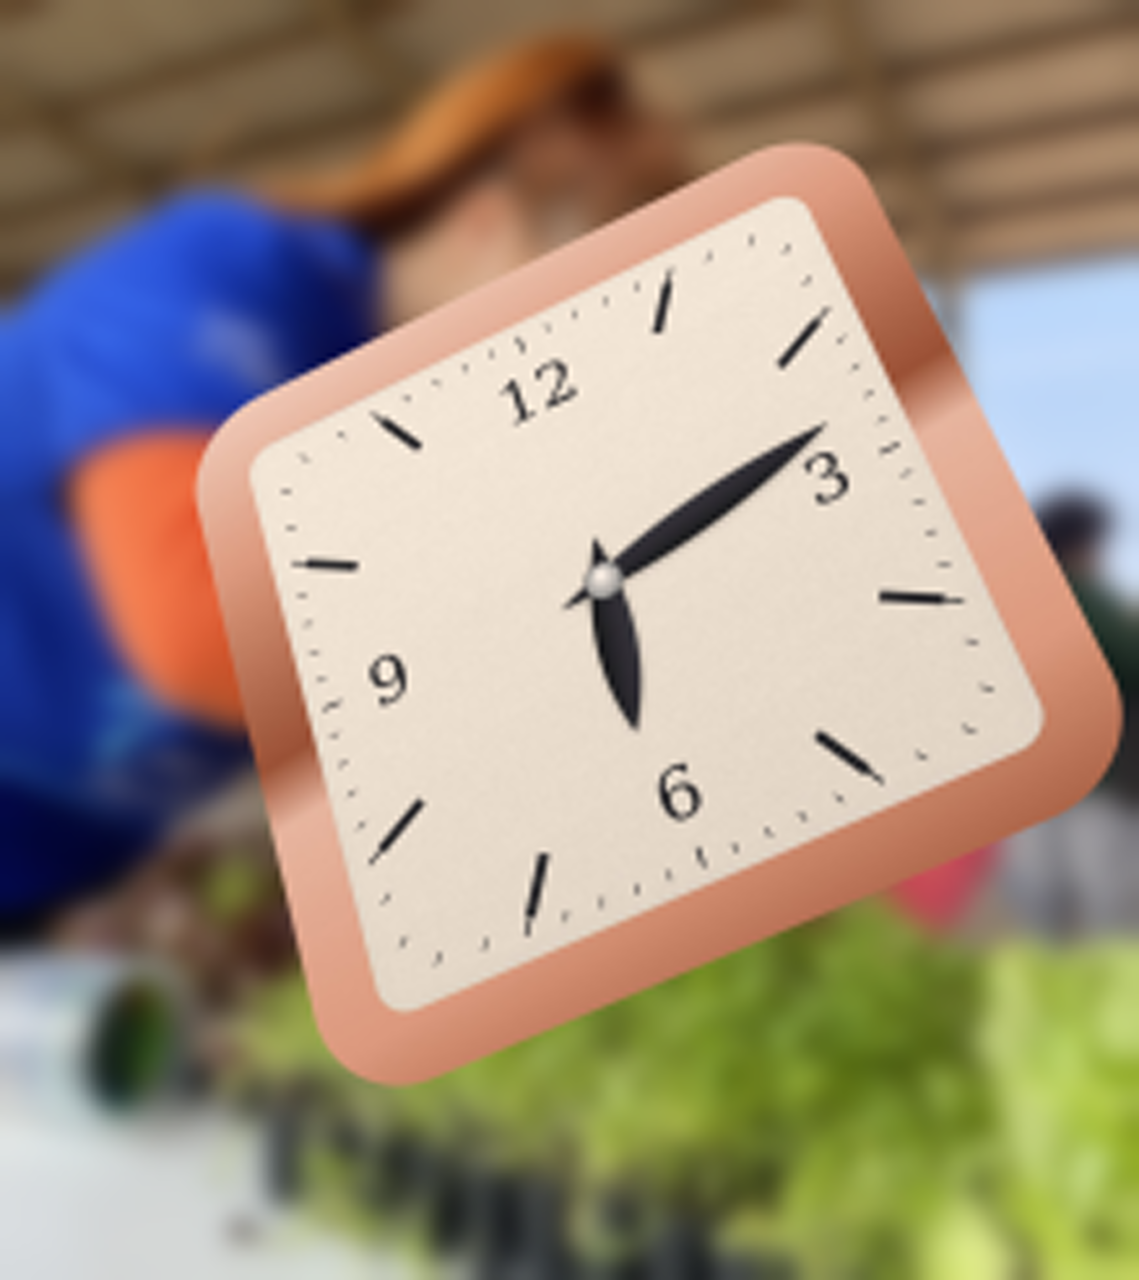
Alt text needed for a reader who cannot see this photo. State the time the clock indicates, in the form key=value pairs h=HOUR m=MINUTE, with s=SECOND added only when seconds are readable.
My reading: h=6 m=13
